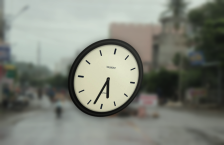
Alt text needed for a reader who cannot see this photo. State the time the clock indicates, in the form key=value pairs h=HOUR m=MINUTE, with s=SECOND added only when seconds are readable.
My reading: h=5 m=33
